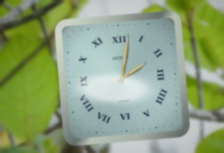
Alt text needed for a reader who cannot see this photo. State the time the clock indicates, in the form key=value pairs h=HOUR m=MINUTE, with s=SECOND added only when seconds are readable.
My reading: h=2 m=2
